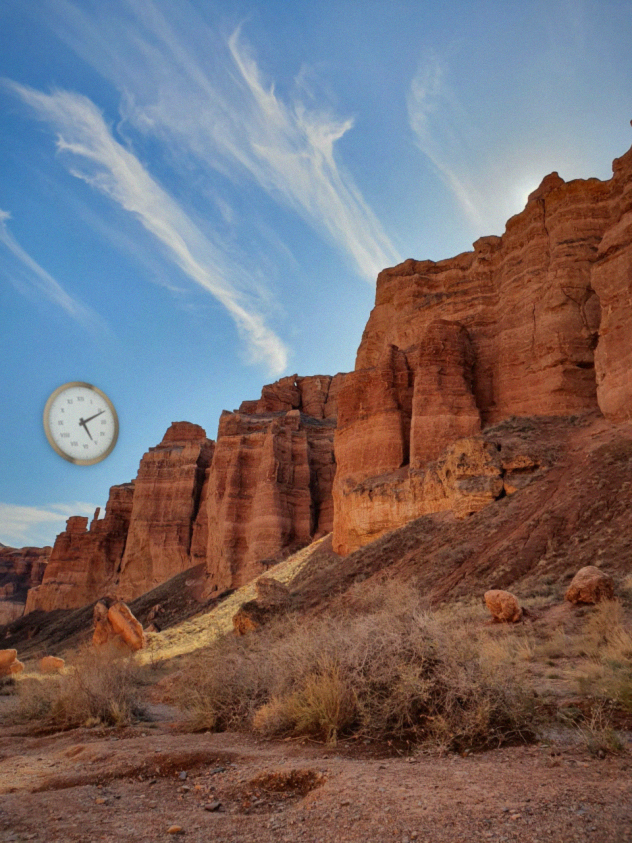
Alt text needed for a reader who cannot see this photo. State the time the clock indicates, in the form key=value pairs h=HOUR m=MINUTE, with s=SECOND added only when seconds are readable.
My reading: h=5 m=11
